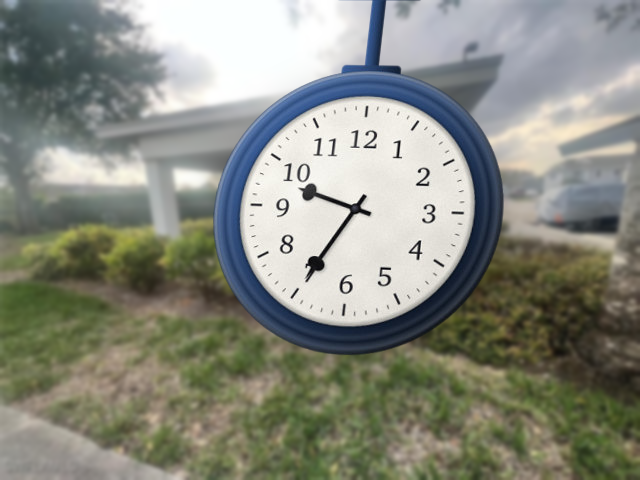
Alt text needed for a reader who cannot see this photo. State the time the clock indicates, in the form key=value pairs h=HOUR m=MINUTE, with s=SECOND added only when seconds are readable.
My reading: h=9 m=35
